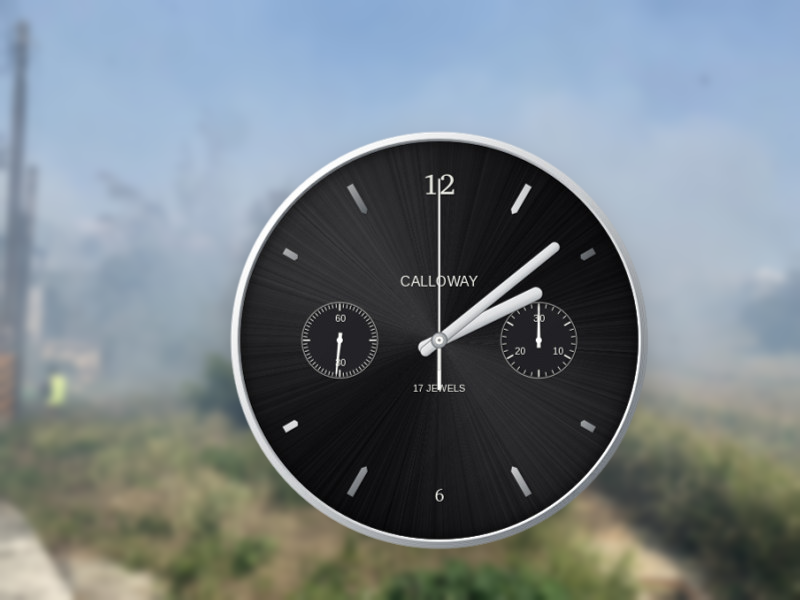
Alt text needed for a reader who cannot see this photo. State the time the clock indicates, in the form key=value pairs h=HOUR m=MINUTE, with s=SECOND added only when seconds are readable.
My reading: h=2 m=8 s=31
